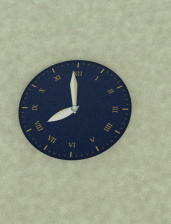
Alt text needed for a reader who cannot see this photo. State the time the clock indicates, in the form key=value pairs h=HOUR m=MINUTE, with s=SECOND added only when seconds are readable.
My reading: h=7 m=59
